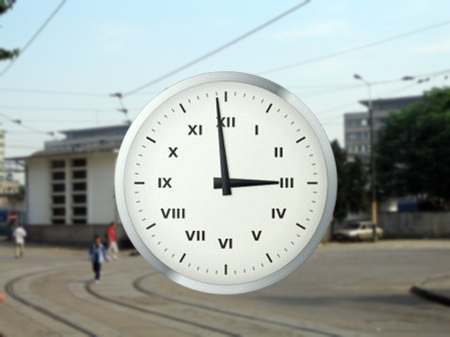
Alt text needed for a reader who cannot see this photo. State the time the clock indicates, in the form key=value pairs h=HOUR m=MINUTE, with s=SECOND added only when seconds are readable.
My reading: h=2 m=59
